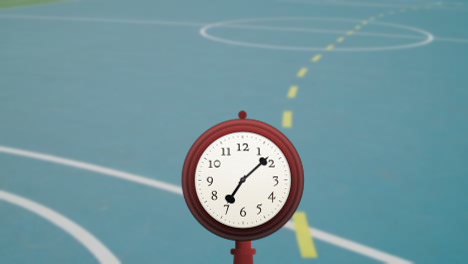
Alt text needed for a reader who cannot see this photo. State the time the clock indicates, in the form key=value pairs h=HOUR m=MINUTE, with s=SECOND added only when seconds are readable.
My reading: h=7 m=8
